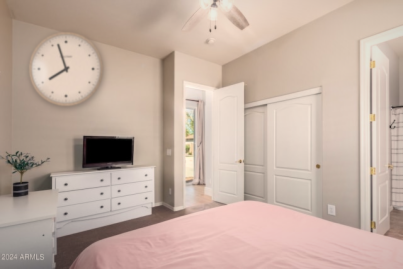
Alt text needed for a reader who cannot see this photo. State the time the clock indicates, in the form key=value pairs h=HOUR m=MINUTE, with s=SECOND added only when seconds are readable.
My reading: h=7 m=57
